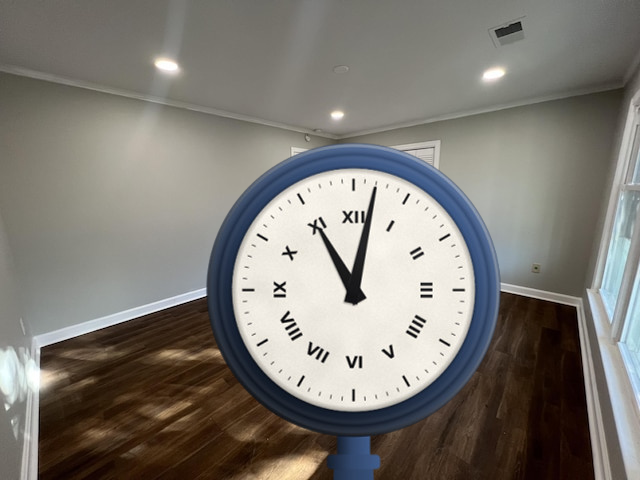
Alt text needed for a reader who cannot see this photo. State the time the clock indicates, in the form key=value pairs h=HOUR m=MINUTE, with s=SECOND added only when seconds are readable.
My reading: h=11 m=2
